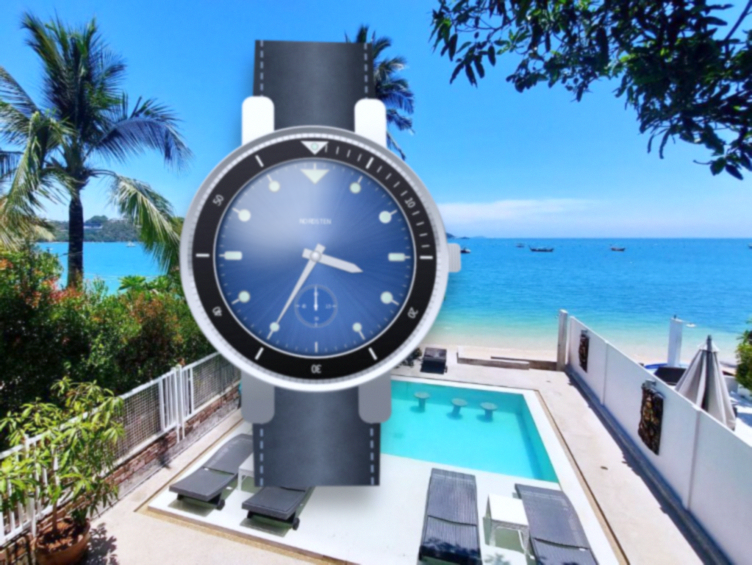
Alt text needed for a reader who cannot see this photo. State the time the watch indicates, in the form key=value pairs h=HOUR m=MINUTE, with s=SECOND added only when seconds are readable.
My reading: h=3 m=35
